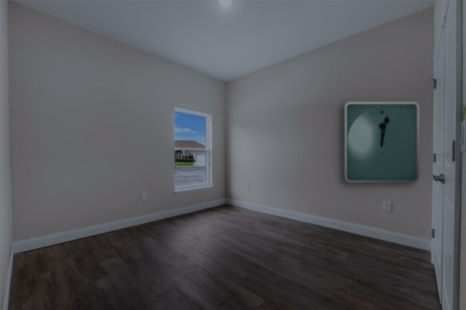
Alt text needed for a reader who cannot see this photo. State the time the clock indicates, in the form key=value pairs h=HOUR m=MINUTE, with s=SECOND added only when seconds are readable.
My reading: h=12 m=2
